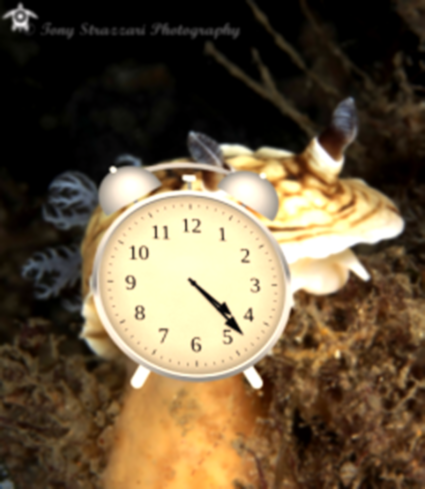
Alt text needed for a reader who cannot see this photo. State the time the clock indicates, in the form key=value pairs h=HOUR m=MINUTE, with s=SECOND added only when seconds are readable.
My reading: h=4 m=23
